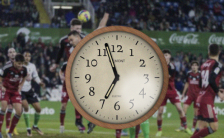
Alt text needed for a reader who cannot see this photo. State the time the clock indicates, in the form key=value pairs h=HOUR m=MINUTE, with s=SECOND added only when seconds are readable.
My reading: h=6 m=57
